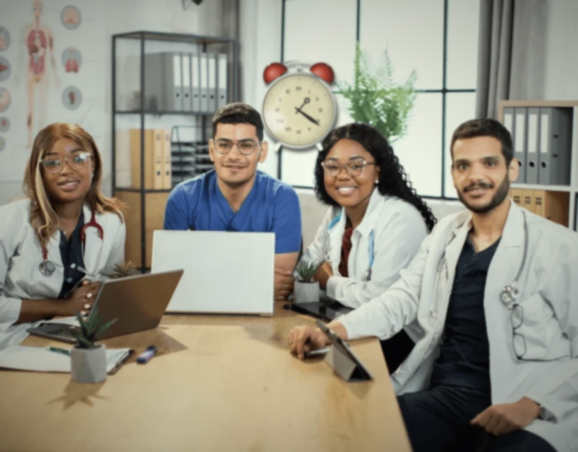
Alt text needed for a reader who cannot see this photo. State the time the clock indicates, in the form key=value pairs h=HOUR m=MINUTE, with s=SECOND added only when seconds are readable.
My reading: h=1 m=21
